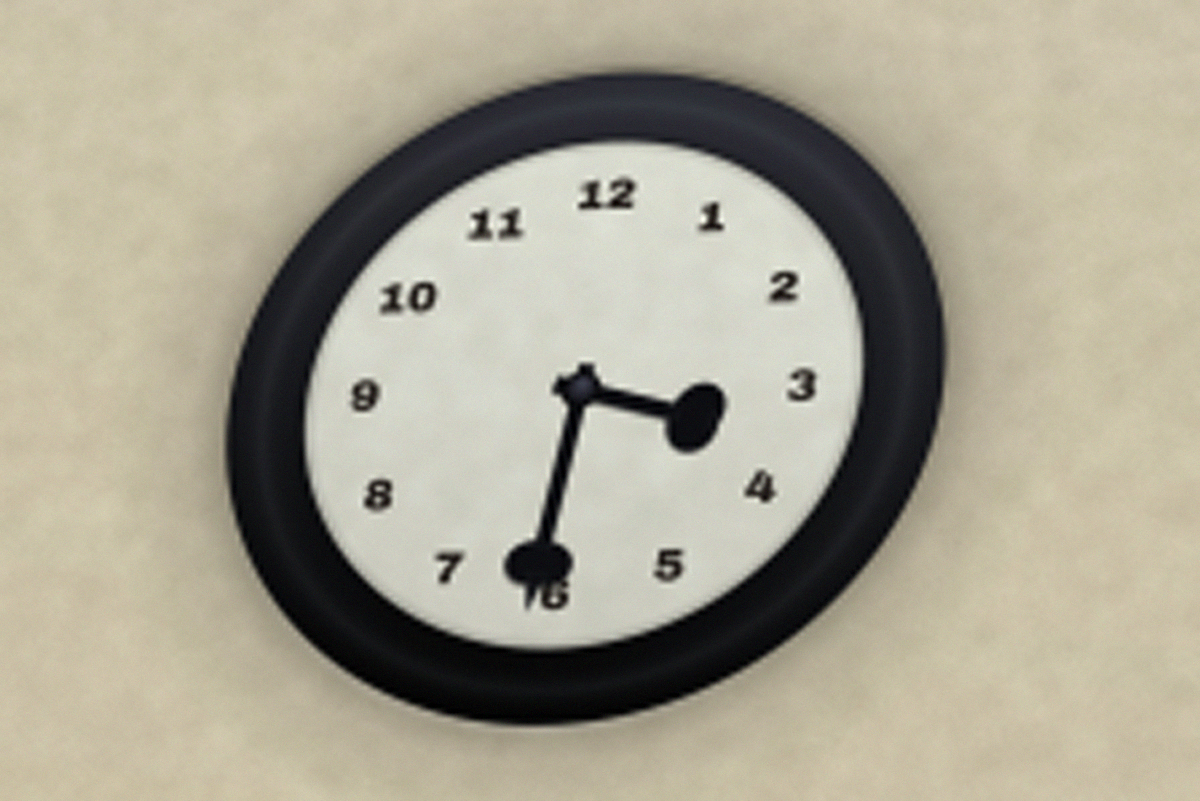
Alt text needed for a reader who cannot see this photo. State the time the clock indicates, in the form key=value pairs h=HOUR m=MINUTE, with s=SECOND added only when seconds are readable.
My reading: h=3 m=31
